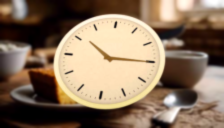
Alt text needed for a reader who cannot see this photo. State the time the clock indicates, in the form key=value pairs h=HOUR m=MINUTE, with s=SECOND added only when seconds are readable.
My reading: h=10 m=15
